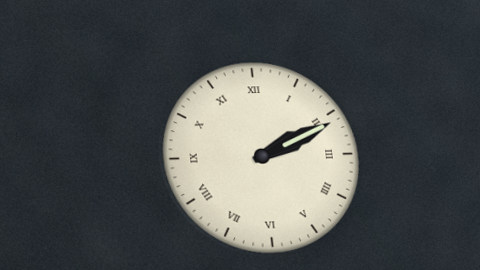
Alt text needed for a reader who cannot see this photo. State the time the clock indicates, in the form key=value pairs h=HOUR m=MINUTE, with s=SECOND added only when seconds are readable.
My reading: h=2 m=11
